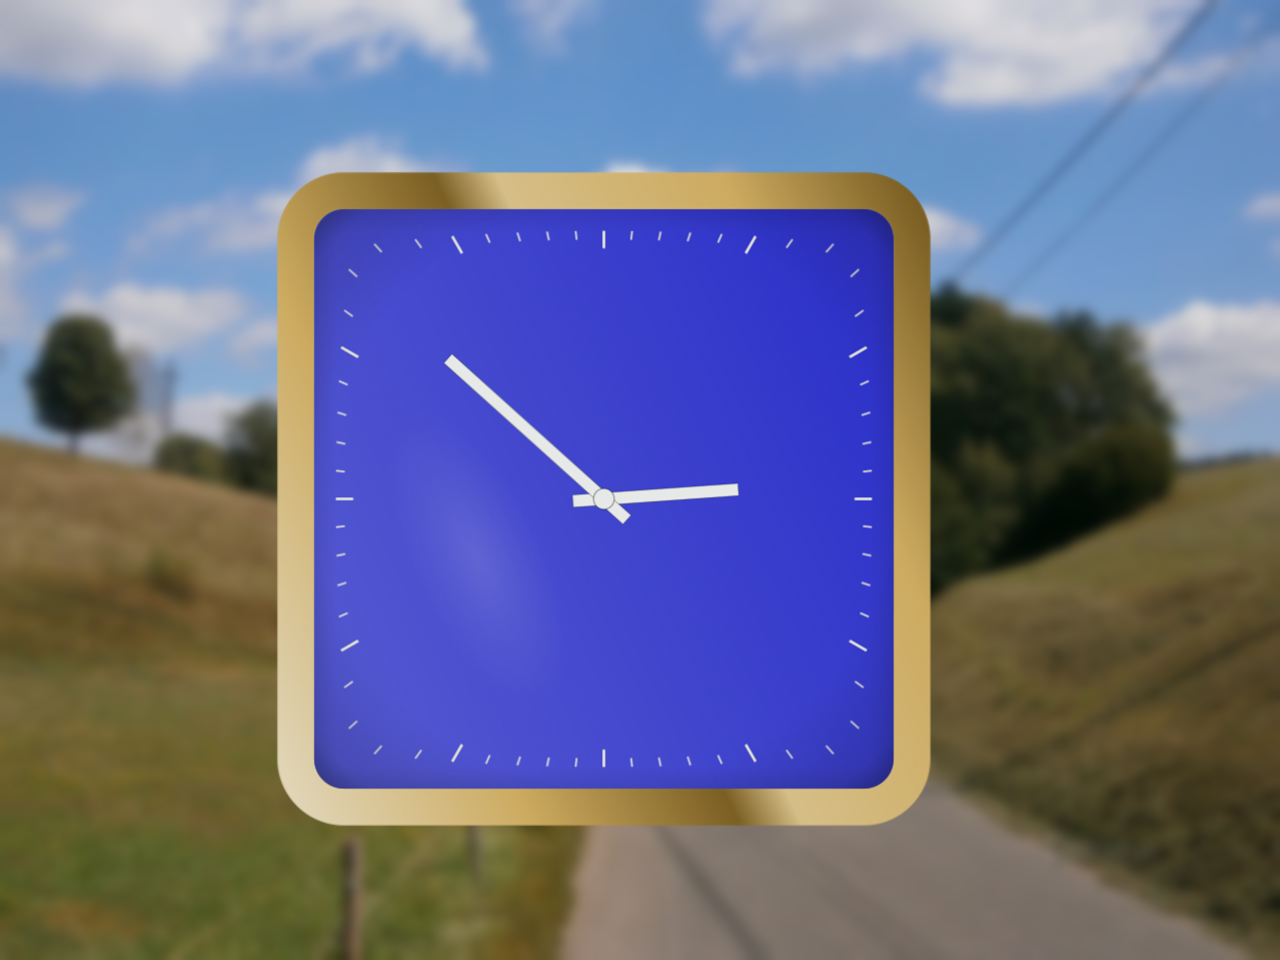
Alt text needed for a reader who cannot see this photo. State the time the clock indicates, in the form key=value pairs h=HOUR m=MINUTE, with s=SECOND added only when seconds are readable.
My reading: h=2 m=52
